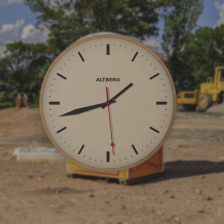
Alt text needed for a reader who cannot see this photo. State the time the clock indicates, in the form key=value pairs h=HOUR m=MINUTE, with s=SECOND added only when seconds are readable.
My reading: h=1 m=42 s=29
